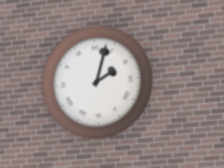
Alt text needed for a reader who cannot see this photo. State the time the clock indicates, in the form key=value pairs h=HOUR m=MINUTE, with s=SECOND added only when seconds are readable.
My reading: h=2 m=3
